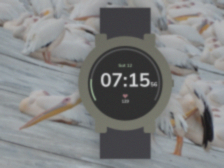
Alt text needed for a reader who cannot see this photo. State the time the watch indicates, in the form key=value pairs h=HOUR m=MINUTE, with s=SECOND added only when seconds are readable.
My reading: h=7 m=15
